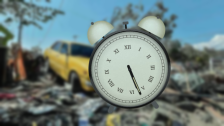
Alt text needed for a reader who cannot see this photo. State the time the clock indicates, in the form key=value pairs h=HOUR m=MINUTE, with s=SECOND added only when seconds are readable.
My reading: h=5 m=27
